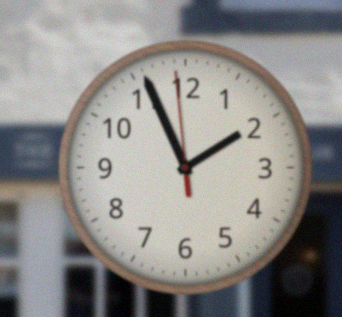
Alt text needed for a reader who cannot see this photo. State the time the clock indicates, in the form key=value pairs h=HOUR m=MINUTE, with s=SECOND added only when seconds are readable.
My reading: h=1 m=55 s=59
